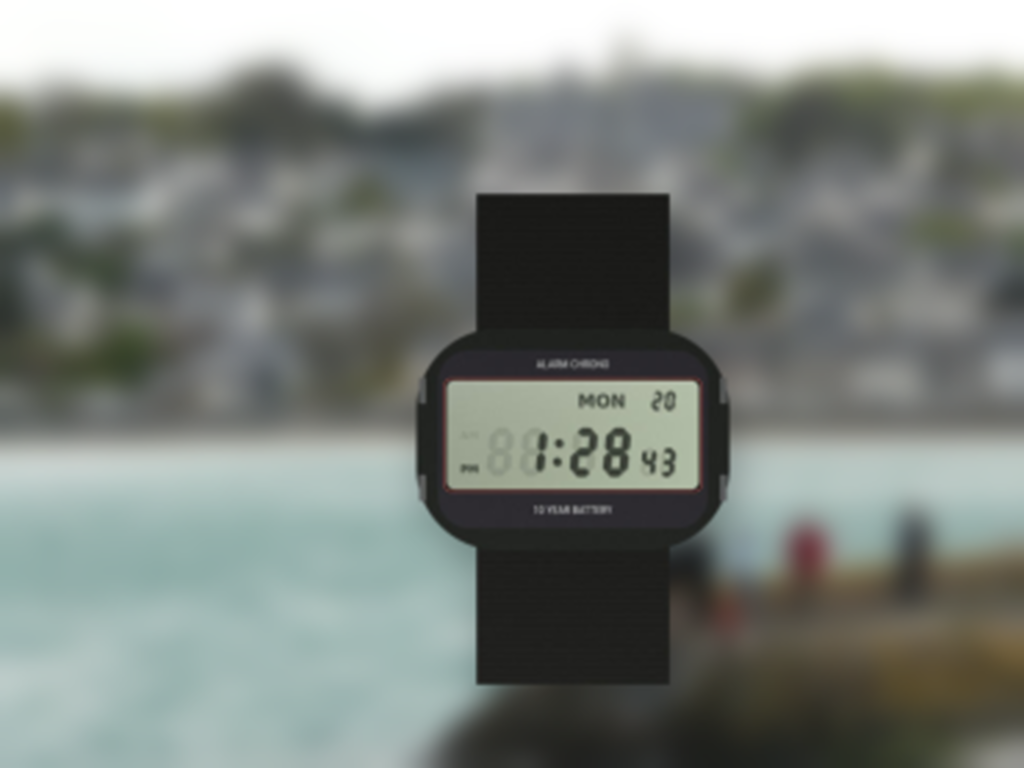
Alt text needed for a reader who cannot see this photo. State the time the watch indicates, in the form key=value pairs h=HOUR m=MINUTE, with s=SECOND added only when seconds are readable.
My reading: h=1 m=28 s=43
